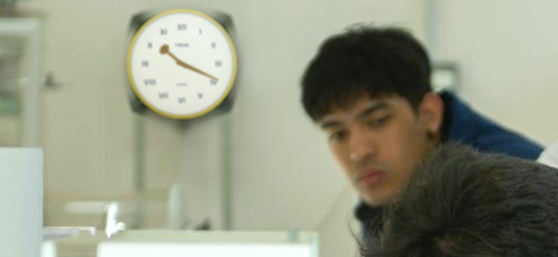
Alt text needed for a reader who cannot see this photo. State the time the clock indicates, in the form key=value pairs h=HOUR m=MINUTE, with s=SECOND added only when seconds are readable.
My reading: h=10 m=19
